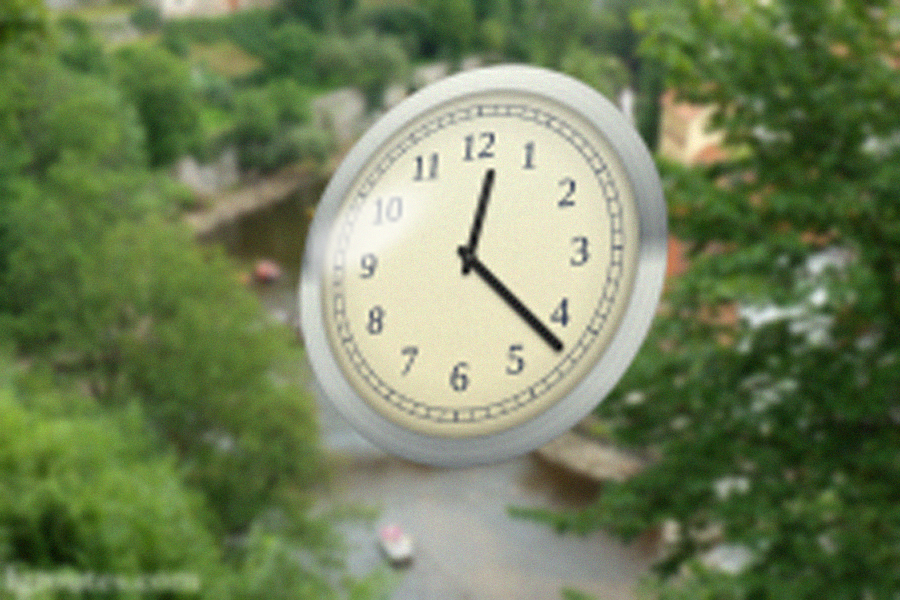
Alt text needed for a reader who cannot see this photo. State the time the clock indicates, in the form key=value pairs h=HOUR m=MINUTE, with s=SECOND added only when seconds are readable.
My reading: h=12 m=22
